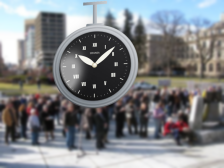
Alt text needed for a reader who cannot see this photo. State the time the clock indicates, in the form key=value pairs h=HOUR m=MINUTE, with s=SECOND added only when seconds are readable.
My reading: h=10 m=8
